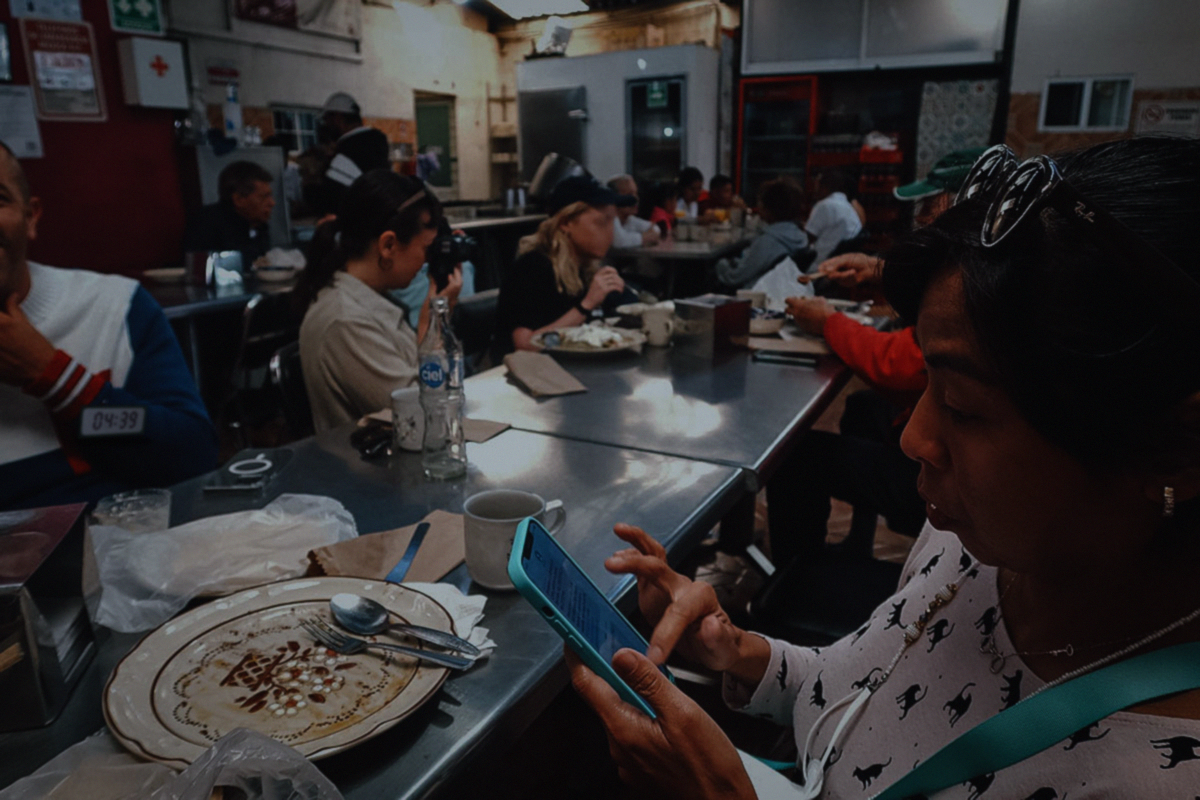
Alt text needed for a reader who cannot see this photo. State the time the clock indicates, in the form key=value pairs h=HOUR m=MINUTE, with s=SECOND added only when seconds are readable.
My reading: h=4 m=39
